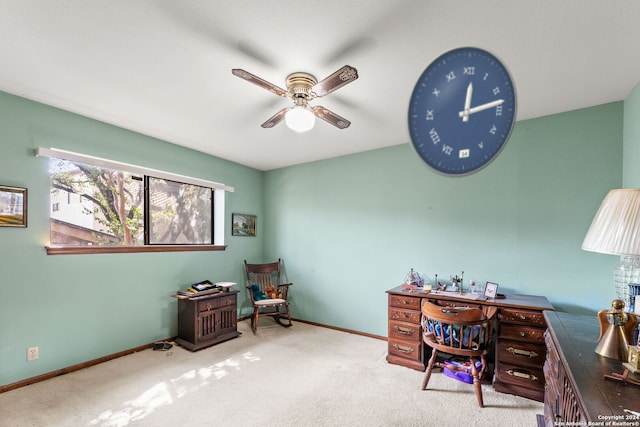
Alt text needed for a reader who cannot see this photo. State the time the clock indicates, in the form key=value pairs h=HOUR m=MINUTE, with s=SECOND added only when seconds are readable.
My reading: h=12 m=13
